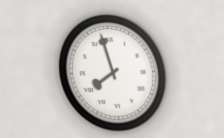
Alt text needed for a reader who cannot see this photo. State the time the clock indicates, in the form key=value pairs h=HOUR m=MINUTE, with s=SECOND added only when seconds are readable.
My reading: h=7 m=58
